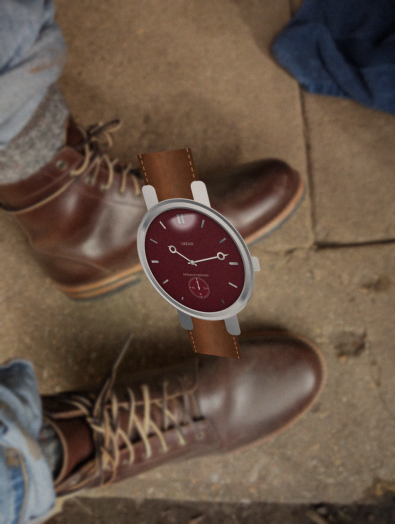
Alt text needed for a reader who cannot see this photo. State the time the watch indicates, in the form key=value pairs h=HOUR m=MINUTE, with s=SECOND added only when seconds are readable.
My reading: h=10 m=13
